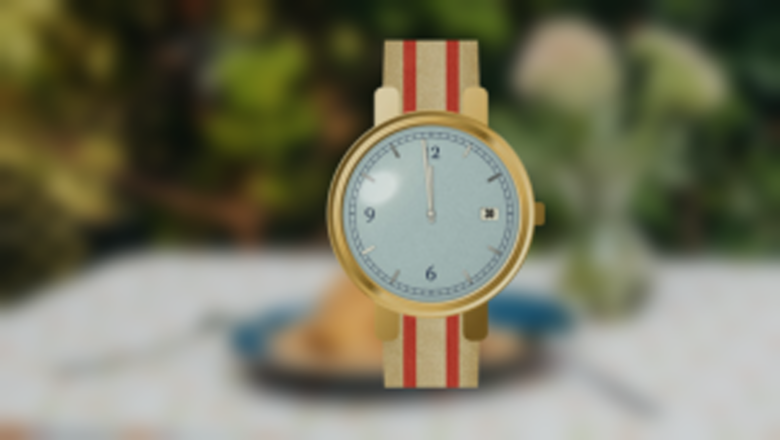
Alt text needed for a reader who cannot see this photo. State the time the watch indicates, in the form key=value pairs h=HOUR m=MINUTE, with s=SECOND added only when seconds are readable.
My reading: h=11 m=59
